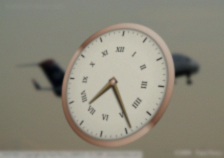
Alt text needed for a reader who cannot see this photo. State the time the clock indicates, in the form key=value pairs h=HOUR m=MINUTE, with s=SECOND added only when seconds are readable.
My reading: h=7 m=24
